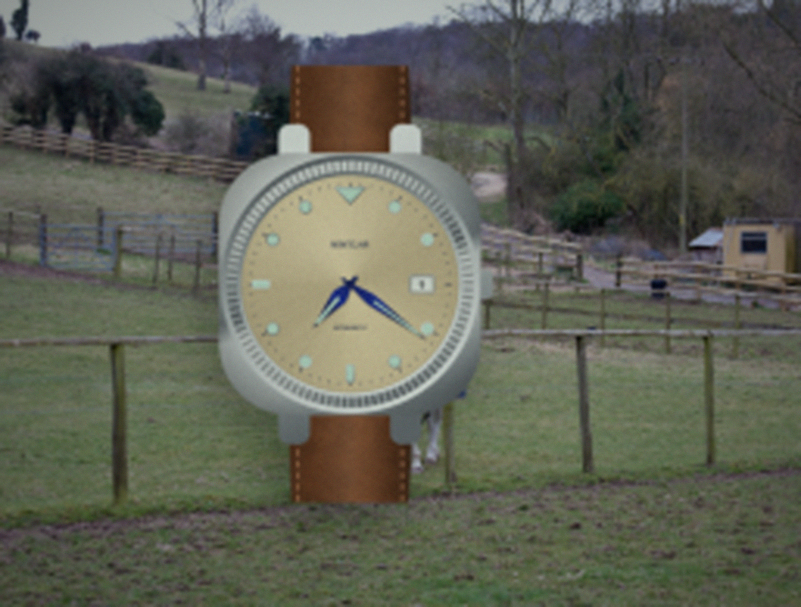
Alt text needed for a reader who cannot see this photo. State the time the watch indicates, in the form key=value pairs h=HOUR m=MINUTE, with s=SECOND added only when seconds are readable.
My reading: h=7 m=21
